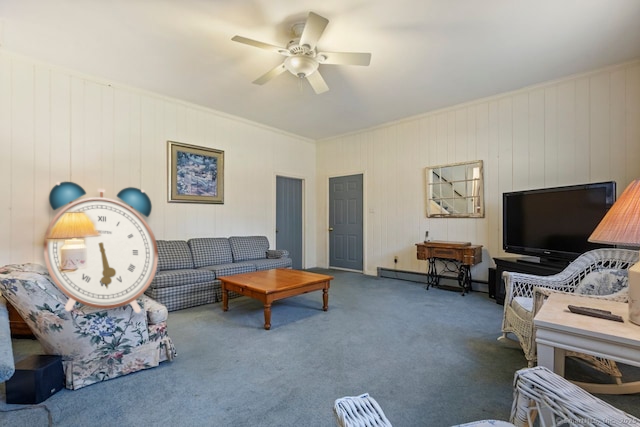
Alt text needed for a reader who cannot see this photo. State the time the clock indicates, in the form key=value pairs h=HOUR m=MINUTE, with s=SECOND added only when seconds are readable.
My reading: h=5 m=29
